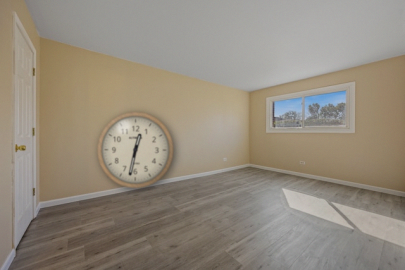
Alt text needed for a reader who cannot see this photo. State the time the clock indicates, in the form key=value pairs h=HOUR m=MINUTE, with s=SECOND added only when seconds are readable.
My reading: h=12 m=32
